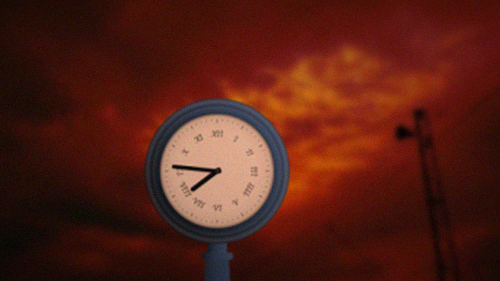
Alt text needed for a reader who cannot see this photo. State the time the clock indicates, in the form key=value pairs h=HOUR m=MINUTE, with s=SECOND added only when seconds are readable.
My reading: h=7 m=46
